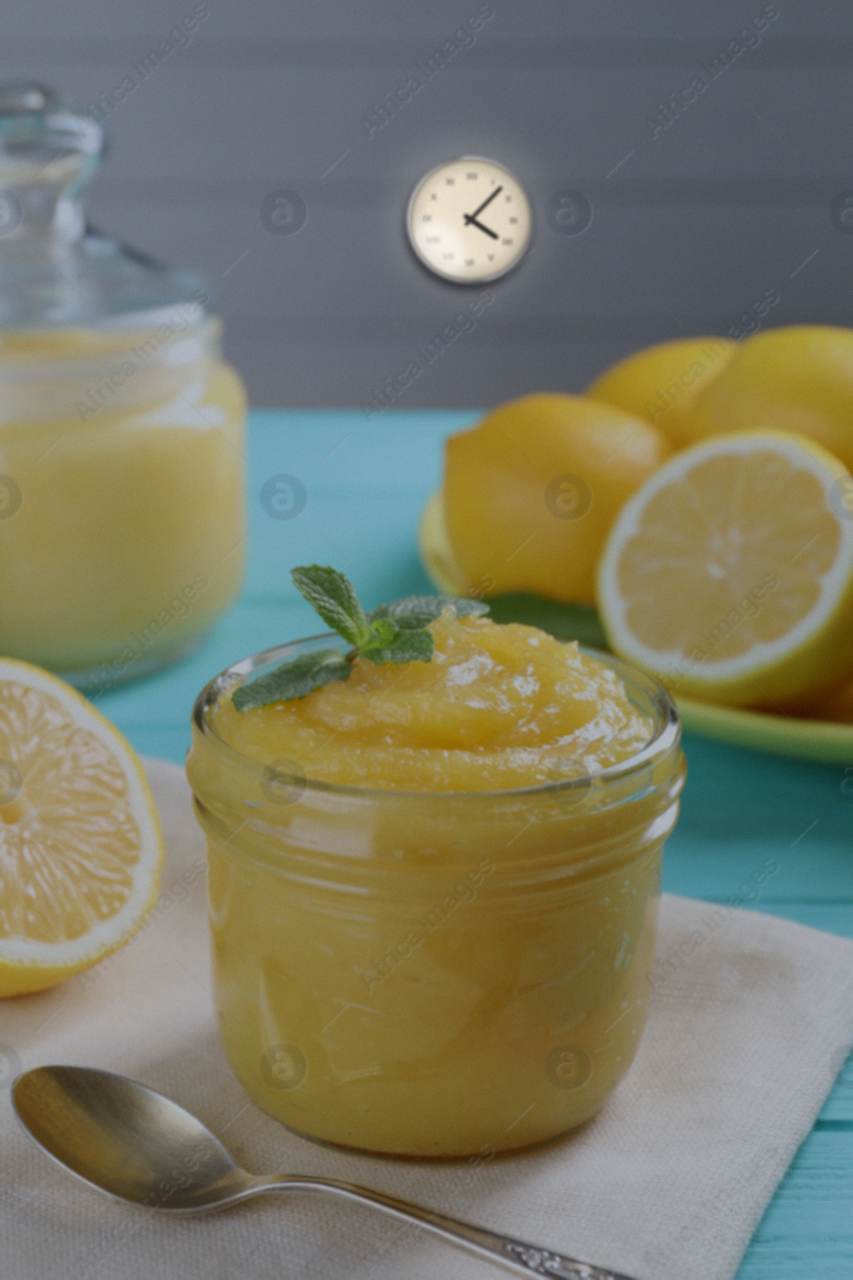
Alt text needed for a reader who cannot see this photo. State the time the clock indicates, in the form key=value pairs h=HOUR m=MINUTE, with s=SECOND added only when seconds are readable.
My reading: h=4 m=7
